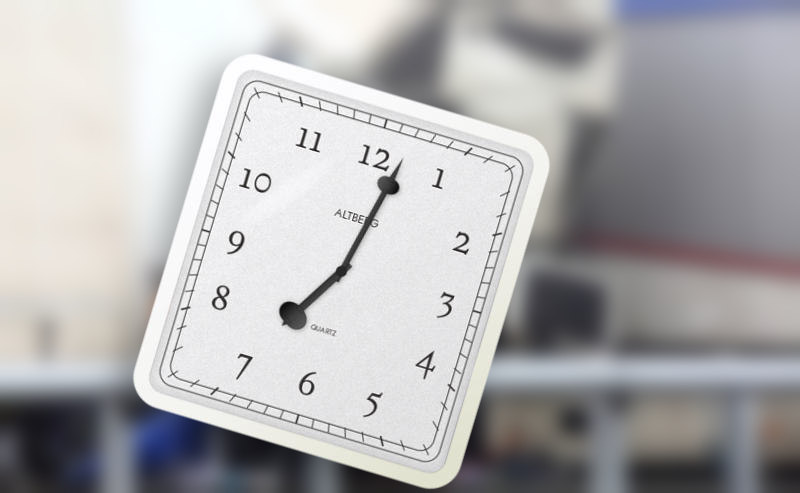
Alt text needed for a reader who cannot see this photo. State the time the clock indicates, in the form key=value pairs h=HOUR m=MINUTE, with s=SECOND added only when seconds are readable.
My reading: h=7 m=2
